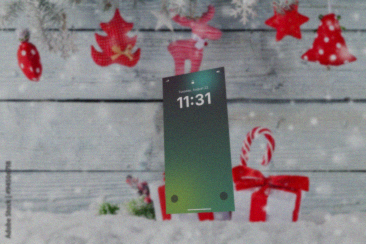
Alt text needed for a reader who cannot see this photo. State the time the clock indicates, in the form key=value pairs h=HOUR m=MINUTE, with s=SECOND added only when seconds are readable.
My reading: h=11 m=31
